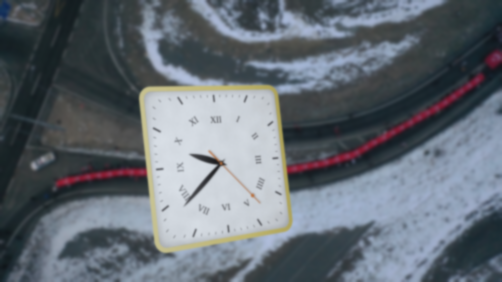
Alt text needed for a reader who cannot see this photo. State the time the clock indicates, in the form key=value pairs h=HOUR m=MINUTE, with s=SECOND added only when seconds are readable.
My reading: h=9 m=38 s=23
